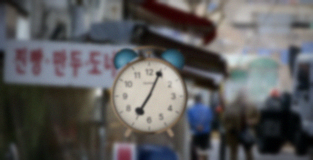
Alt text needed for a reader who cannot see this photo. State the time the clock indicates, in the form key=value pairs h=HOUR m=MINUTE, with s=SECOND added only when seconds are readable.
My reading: h=7 m=4
